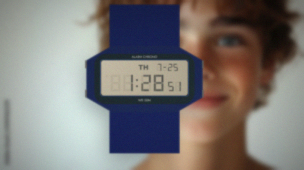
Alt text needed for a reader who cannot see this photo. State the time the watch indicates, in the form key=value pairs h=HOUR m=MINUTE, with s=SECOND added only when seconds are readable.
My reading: h=1 m=28 s=51
